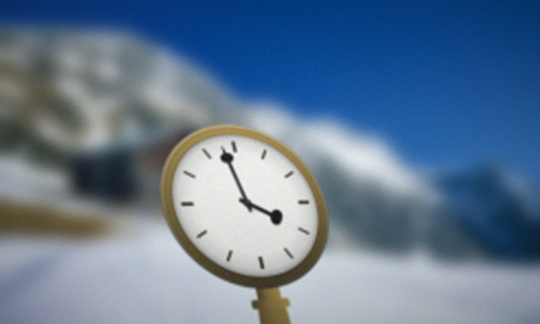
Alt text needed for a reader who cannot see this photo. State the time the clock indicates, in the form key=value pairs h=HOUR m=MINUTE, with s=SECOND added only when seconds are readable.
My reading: h=3 m=58
